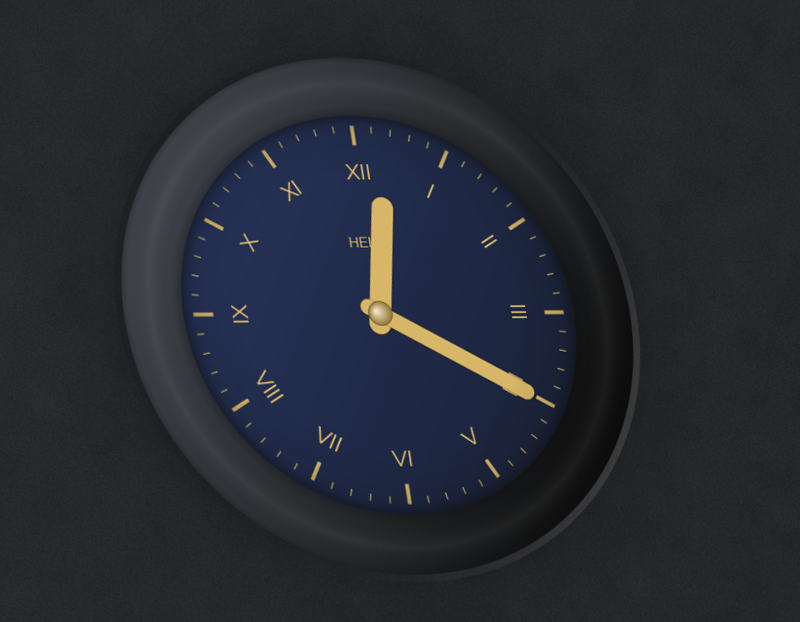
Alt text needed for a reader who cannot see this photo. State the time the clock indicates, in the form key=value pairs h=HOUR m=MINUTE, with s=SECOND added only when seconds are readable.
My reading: h=12 m=20
